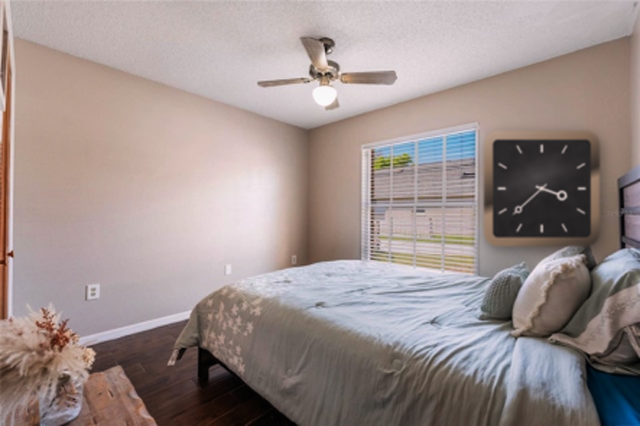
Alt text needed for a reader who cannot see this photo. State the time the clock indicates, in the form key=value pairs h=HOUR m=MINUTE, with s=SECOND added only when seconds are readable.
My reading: h=3 m=38
